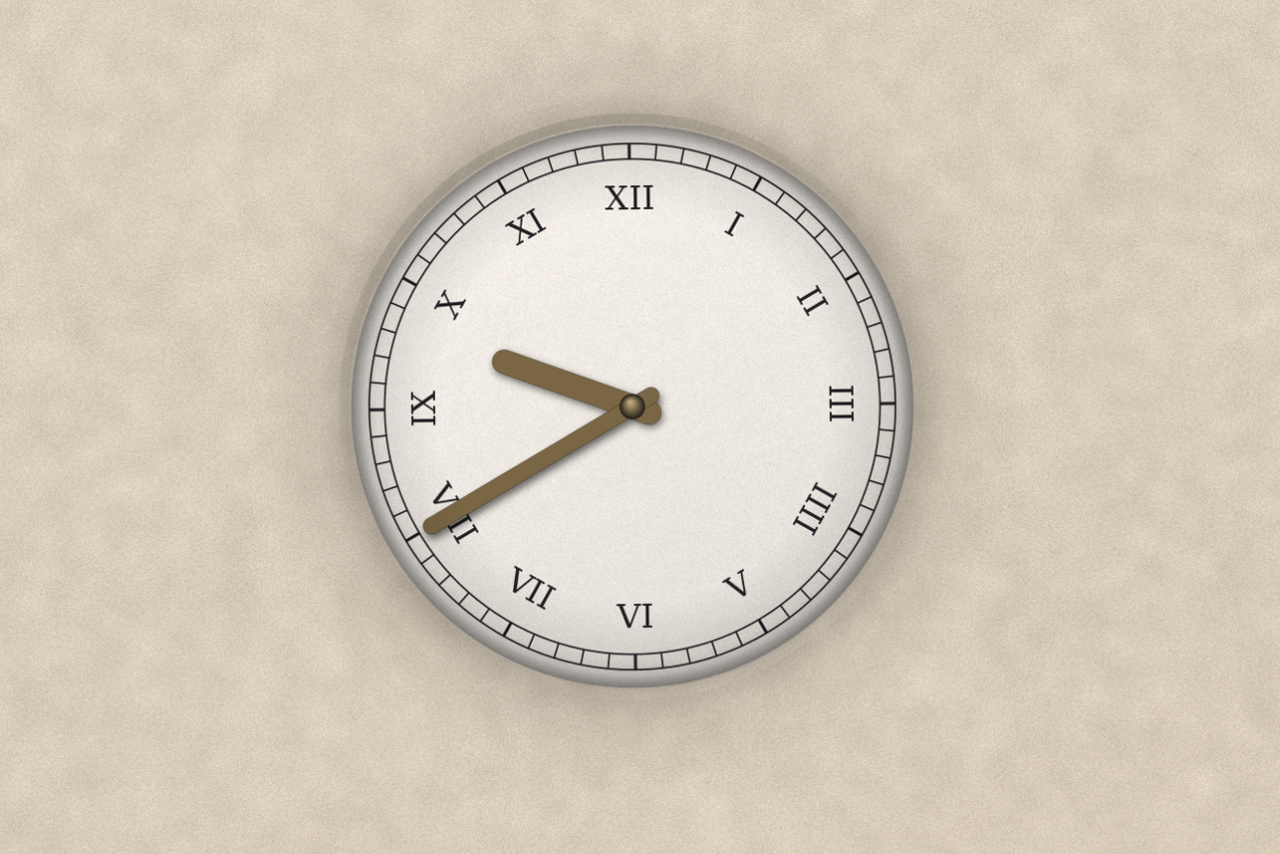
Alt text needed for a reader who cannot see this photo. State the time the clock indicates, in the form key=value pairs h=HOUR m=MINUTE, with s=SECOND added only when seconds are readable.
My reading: h=9 m=40
